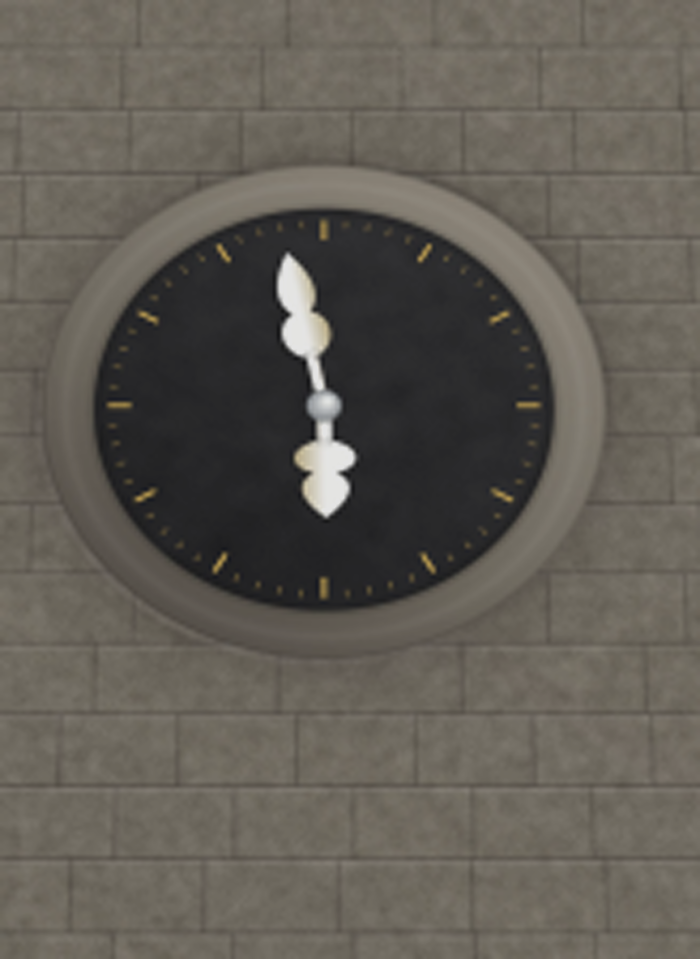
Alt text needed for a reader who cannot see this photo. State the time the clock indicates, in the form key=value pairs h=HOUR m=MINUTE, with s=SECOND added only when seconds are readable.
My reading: h=5 m=58
